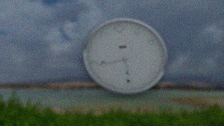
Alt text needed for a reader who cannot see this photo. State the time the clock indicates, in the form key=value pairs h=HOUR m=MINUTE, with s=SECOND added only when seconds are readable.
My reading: h=5 m=44
